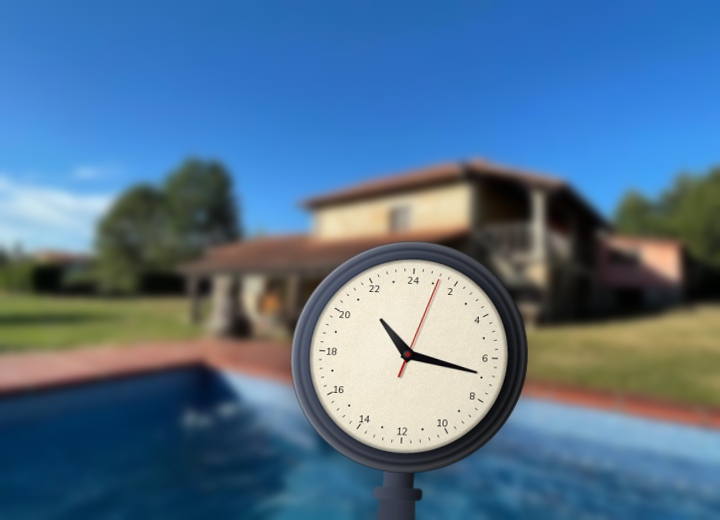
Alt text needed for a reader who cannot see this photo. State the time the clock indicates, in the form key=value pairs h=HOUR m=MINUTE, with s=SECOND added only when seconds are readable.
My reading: h=21 m=17 s=3
